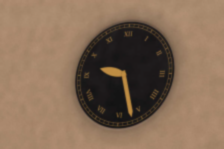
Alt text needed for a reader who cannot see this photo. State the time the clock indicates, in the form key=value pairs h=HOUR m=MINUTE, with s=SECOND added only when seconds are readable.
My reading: h=9 m=27
